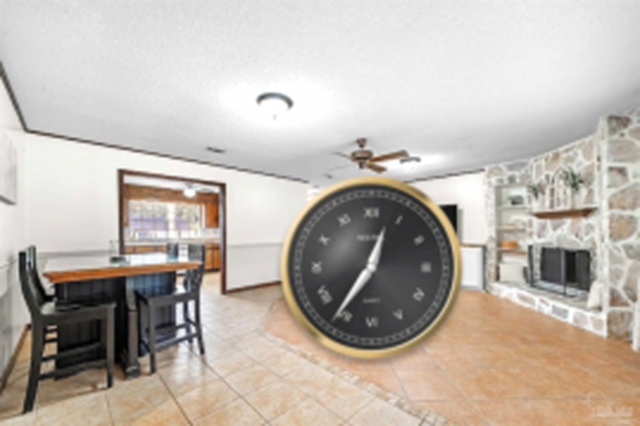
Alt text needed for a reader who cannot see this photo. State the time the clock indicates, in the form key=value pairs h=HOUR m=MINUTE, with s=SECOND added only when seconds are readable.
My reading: h=12 m=36
